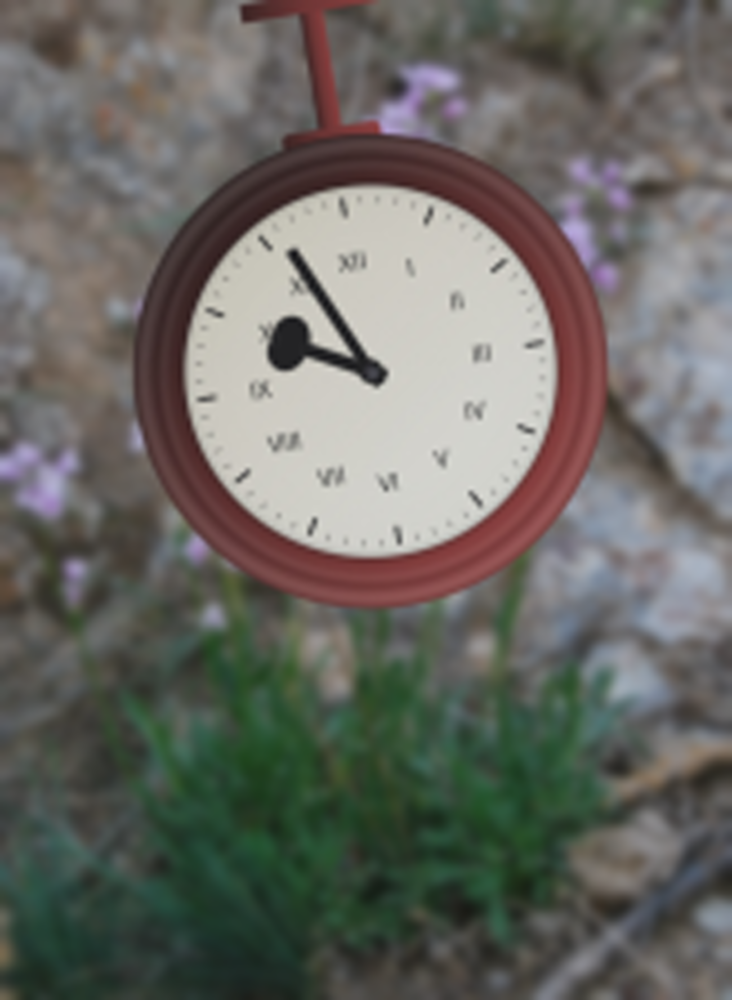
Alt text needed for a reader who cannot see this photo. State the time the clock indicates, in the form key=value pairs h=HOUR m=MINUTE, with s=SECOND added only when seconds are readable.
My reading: h=9 m=56
